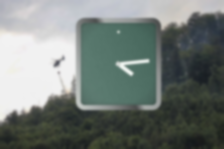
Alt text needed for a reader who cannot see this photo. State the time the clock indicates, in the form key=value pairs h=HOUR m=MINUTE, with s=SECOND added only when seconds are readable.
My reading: h=4 m=14
